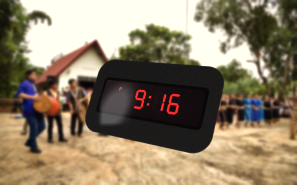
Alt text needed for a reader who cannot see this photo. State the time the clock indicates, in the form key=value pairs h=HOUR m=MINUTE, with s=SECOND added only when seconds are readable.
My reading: h=9 m=16
